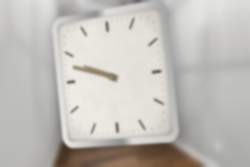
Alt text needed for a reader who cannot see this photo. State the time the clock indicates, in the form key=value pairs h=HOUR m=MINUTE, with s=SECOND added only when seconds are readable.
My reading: h=9 m=48
